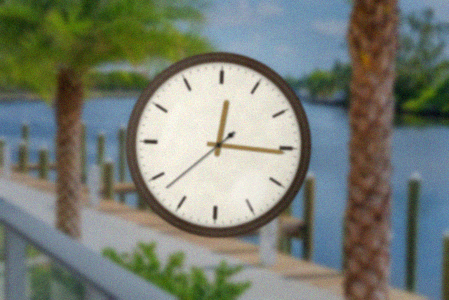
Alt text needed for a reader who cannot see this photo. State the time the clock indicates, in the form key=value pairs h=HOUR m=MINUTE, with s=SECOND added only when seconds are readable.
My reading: h=12 m=15 s=38
